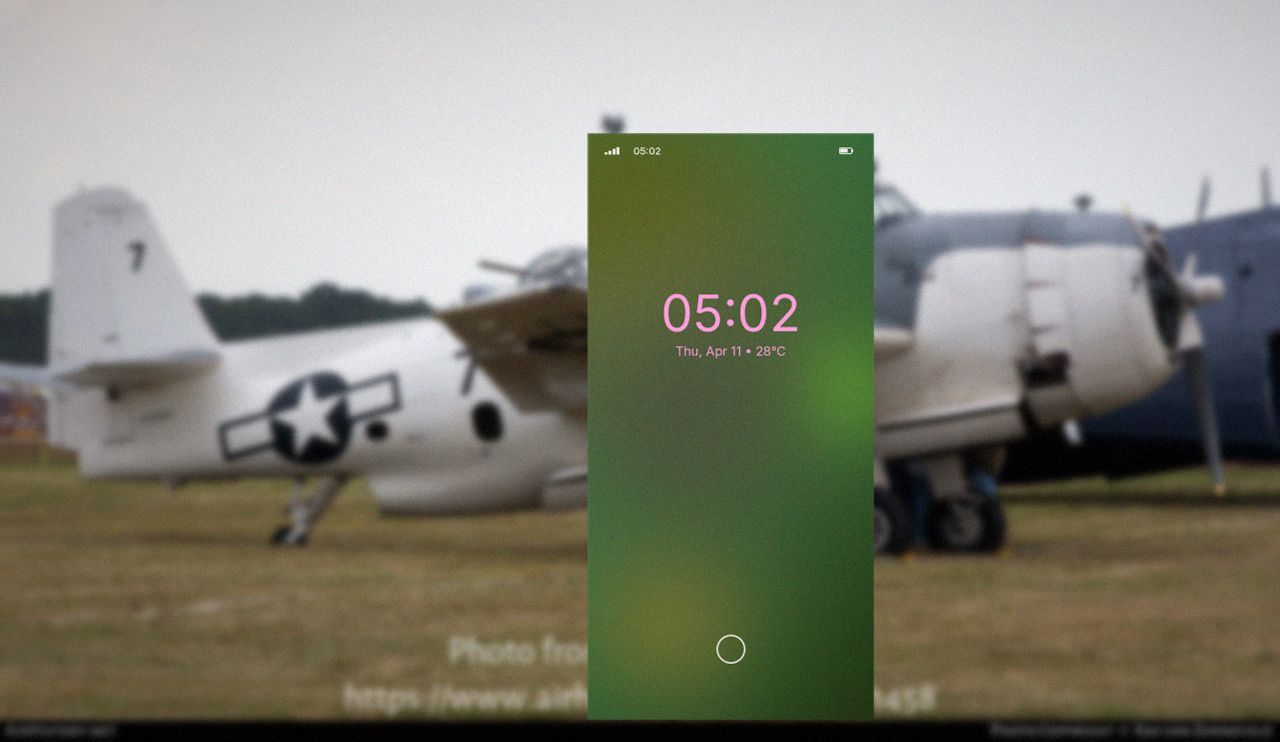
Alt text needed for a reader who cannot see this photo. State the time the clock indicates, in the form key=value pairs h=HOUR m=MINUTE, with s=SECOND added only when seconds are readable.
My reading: h=5 m=2
